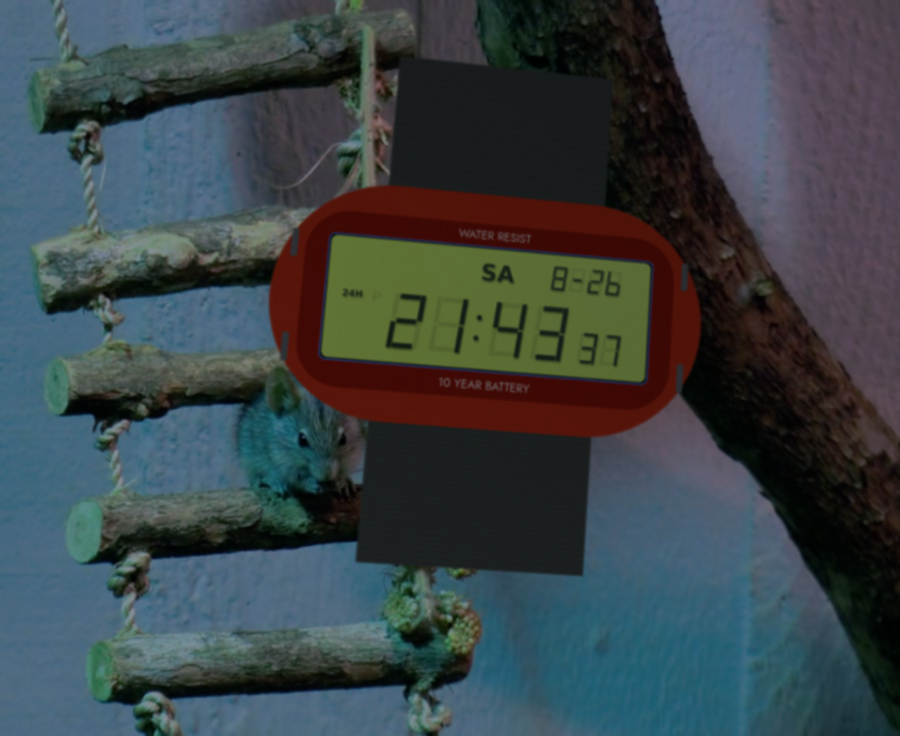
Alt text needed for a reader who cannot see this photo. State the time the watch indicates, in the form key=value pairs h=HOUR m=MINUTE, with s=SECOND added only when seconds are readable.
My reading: h=21 m=43 s=37
